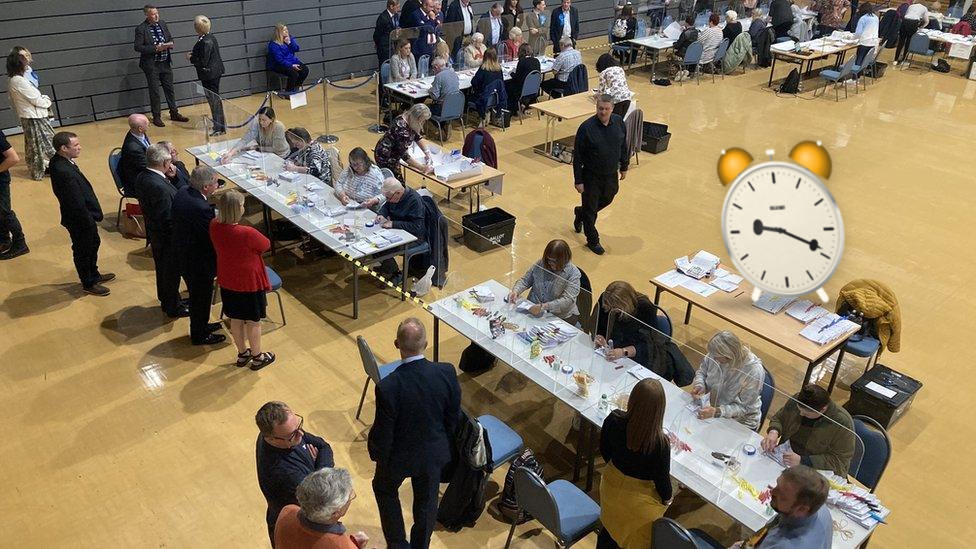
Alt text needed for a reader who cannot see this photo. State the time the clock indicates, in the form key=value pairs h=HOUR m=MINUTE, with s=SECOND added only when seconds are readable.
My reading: h=9 m=19
